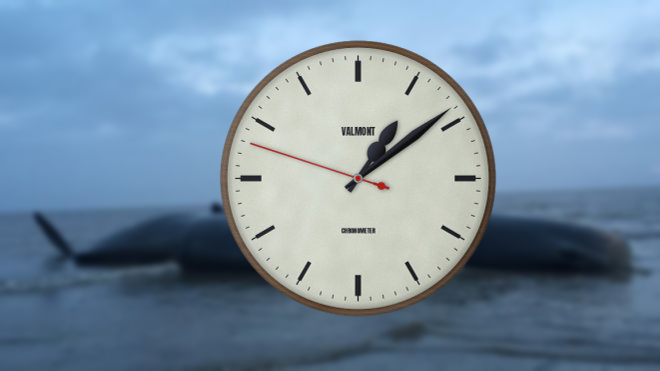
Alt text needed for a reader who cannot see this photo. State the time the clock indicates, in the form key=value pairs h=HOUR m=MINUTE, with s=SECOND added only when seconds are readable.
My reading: h=1 m=8 s=48
